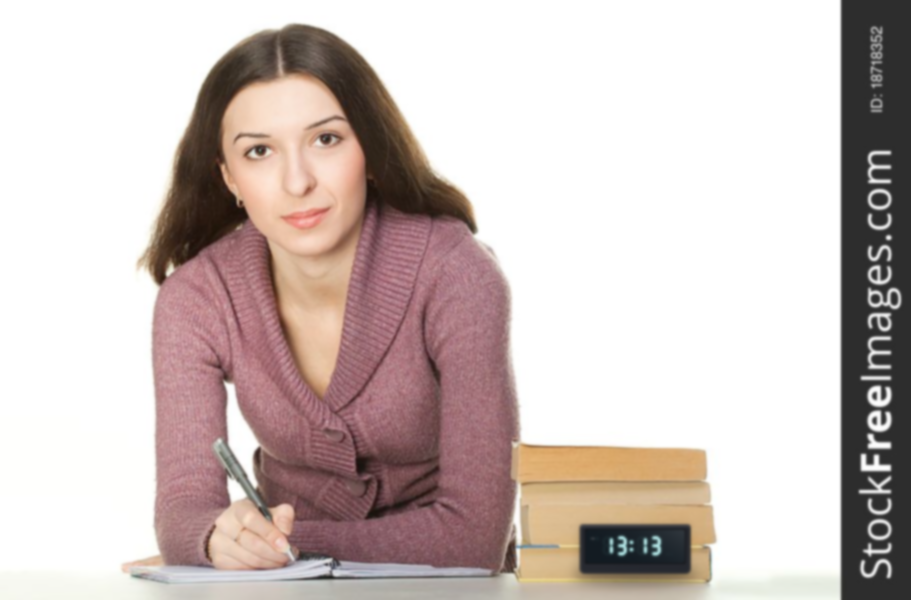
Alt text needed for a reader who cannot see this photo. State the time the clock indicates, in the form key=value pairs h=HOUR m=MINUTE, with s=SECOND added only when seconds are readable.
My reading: h=13 m=13
